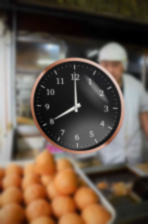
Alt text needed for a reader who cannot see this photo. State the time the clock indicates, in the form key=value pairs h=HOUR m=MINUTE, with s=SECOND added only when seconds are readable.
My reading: h=8 m=0
